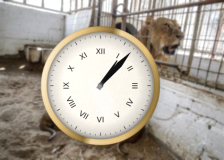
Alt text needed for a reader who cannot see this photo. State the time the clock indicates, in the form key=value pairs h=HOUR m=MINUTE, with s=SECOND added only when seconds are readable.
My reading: h=1 m=7
